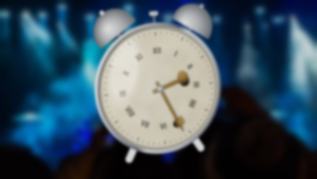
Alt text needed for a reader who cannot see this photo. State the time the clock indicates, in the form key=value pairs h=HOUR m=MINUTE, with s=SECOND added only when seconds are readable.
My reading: h=2 m=26
